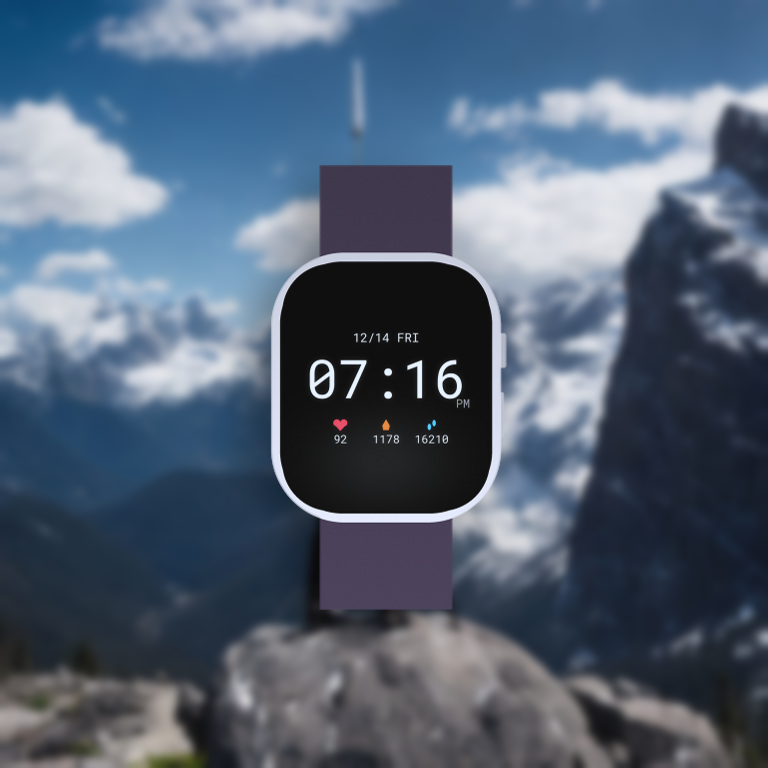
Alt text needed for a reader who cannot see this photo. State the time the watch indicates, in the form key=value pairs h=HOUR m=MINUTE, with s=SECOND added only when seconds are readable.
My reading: h=7 m=16
